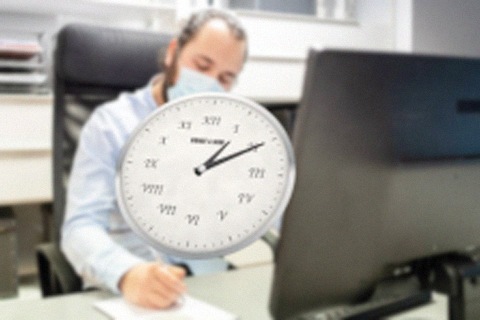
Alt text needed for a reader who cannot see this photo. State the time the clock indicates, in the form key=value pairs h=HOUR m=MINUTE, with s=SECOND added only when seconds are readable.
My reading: h=1 m=10
